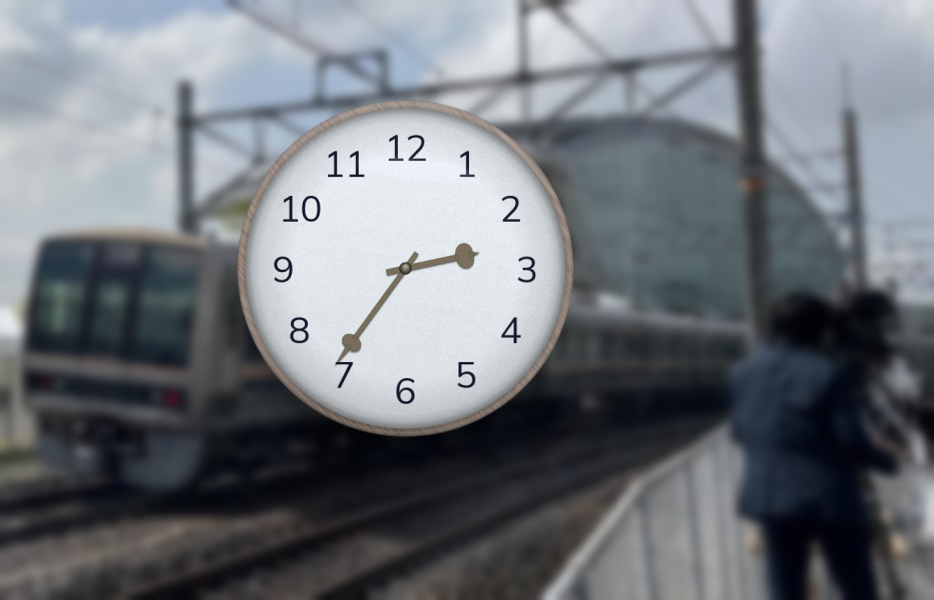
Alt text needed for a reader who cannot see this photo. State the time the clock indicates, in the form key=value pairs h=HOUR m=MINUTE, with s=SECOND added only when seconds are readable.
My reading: h=2 m=36
